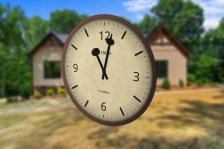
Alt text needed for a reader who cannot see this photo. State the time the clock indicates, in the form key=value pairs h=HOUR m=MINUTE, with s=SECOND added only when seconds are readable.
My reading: h=11 m=2
